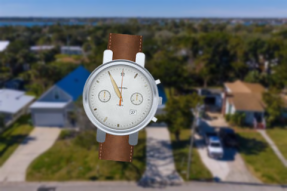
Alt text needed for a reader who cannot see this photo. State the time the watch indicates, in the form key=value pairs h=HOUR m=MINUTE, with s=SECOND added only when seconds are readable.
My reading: h=10 m=55
